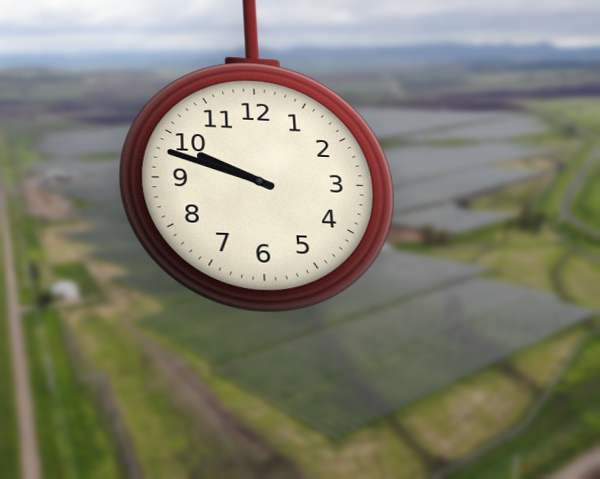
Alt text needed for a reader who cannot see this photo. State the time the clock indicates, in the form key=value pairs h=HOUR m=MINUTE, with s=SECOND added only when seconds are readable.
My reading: h=9 m=48
